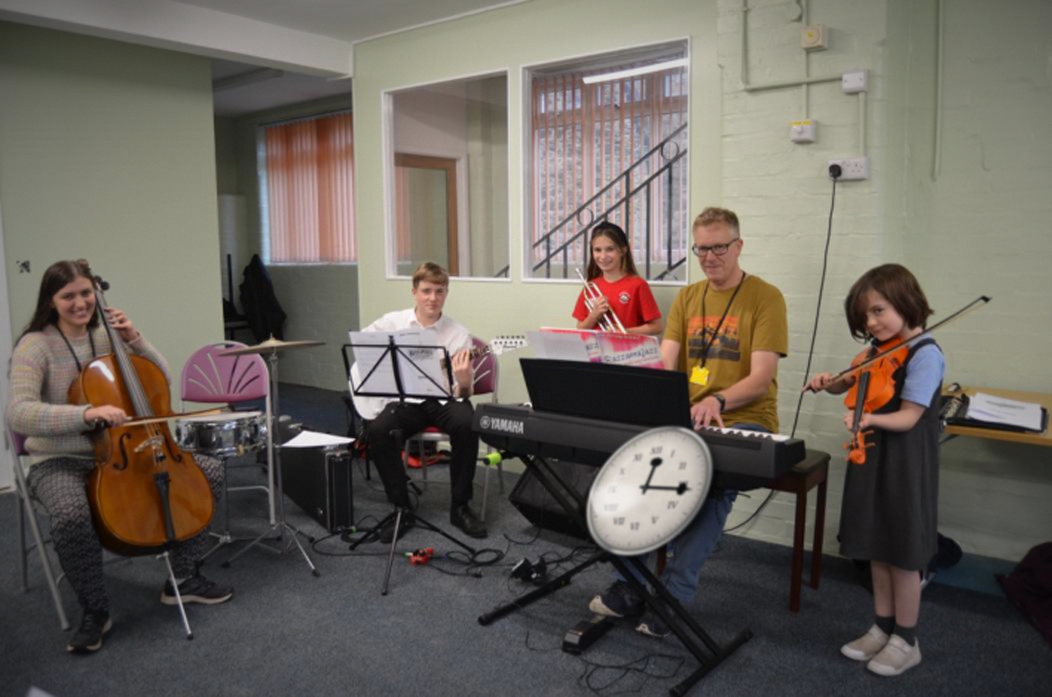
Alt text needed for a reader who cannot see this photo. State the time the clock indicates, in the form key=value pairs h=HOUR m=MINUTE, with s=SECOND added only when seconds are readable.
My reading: h=12 m=16
